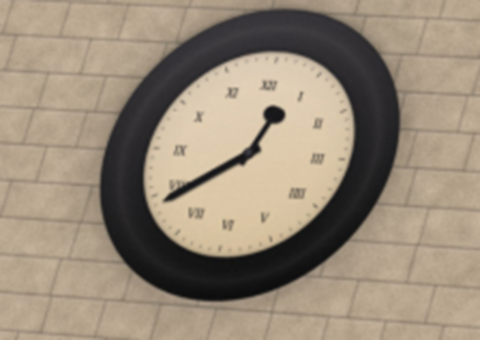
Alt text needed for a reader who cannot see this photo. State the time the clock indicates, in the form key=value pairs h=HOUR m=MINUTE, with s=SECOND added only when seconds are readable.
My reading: h=12 m=39
